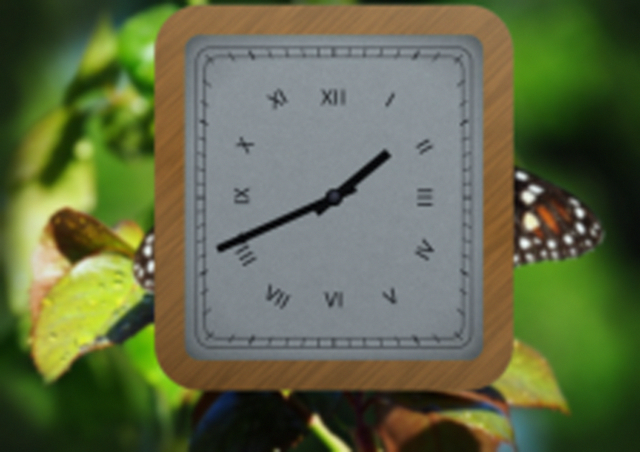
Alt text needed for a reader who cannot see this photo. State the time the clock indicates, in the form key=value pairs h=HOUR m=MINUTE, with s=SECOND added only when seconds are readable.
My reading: h=1 m=41
